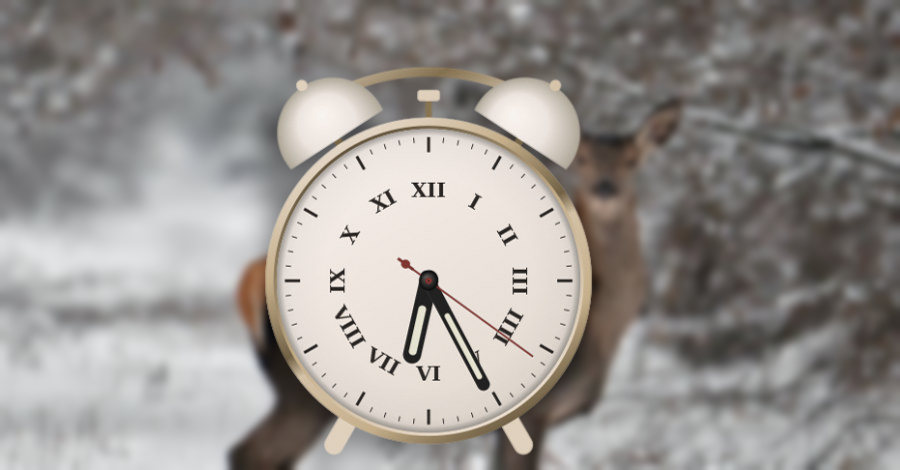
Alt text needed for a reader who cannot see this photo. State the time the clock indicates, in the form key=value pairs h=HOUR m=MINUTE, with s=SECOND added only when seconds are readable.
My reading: h=6 m=25 s=21
